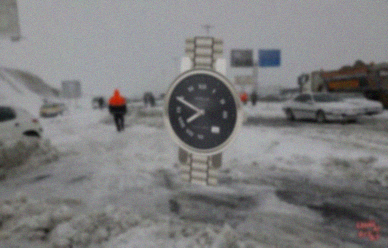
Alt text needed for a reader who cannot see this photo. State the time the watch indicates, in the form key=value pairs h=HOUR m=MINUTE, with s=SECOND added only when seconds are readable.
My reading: h=7 m=49
